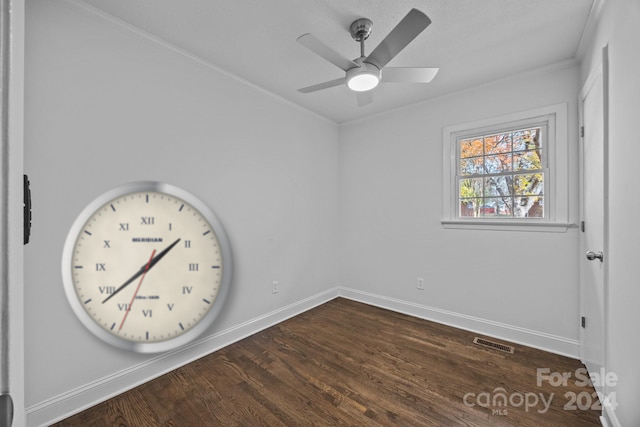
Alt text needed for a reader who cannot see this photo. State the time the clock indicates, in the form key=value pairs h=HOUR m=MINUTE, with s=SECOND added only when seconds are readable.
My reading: h=1 m=38 s=34
